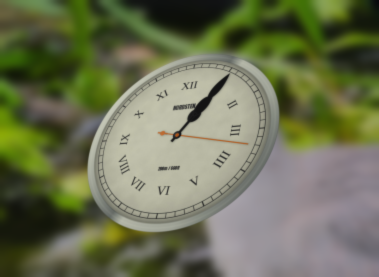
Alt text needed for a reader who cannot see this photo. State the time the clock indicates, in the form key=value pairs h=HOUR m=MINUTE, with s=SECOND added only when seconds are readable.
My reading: h=1 m=5 s=17
